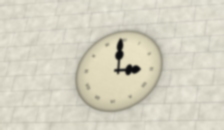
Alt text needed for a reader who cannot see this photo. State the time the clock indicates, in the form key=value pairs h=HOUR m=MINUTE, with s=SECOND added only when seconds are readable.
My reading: h=2 m=59
